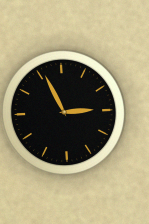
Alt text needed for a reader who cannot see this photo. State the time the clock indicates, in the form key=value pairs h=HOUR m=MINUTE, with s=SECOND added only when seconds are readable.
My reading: h=2 m=56
